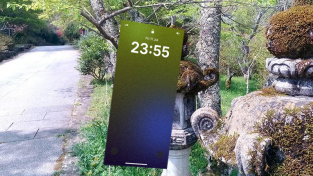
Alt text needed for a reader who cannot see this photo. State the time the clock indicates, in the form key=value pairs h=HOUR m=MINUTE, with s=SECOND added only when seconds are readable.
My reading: h=23 m=55
